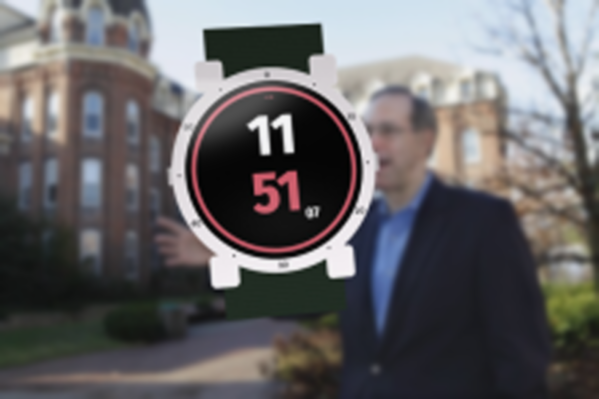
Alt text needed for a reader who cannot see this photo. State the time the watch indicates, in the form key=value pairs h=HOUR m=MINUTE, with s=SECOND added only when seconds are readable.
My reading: h=11 m=51
